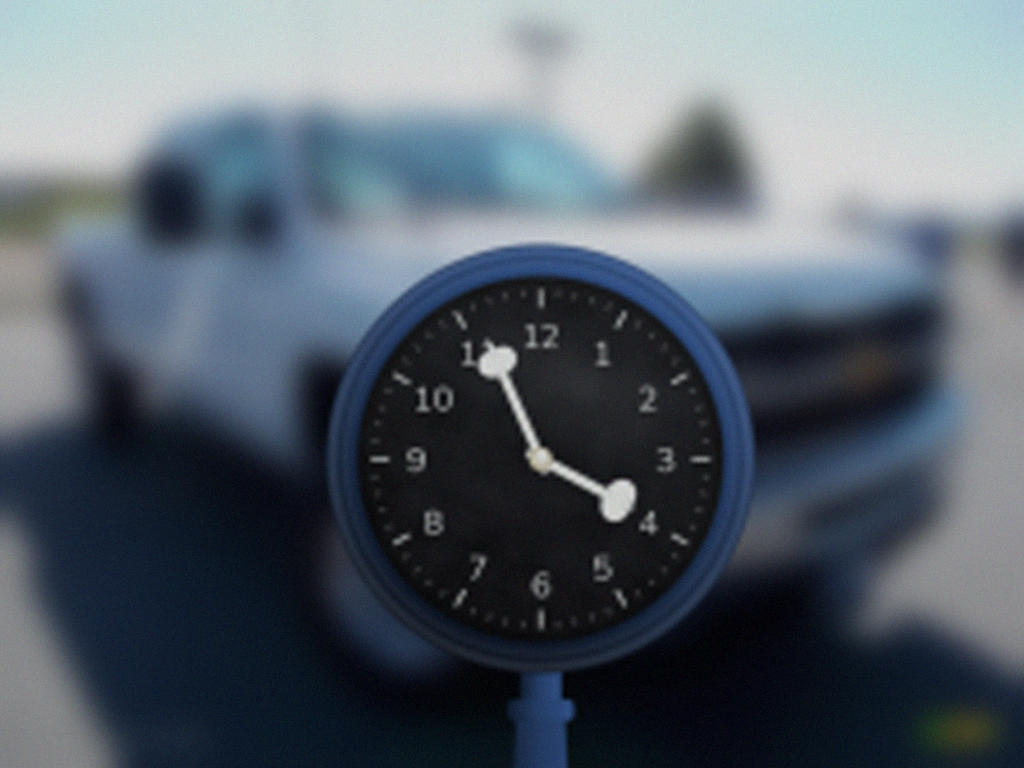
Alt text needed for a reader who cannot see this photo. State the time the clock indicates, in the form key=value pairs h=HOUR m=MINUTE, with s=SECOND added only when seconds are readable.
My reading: h=3 m=56
